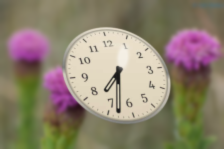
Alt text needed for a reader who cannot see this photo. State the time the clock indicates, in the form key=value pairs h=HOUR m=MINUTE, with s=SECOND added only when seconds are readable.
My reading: h=7 m=33
